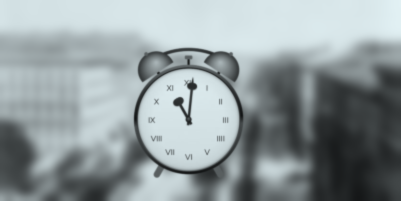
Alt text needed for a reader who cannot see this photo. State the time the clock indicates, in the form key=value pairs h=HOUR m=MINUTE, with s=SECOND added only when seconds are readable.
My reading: h=11 m=1
